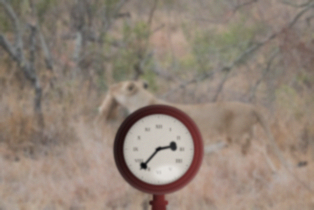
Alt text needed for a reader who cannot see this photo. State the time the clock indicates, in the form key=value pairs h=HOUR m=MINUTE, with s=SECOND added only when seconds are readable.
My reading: h=2 m=37
